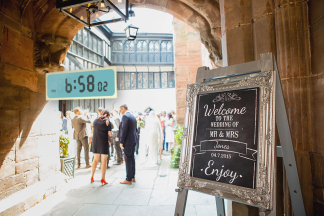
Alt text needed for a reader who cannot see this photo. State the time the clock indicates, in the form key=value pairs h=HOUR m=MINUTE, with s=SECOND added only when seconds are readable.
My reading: h=6 m=58 s=2
